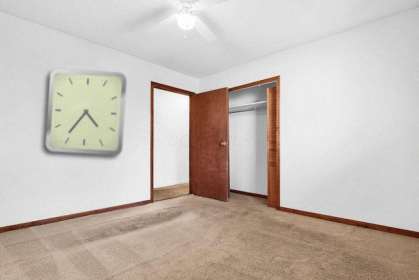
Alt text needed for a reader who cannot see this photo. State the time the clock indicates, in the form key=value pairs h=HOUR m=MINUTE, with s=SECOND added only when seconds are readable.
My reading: h=4 m=36
